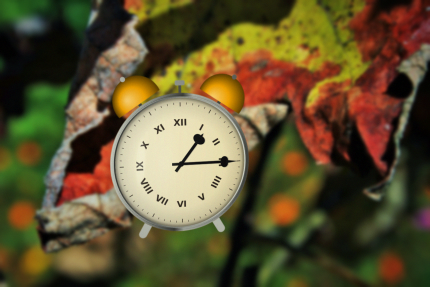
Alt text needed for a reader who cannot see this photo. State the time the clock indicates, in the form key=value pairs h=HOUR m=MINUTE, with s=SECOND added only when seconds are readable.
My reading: h=1 m=15
